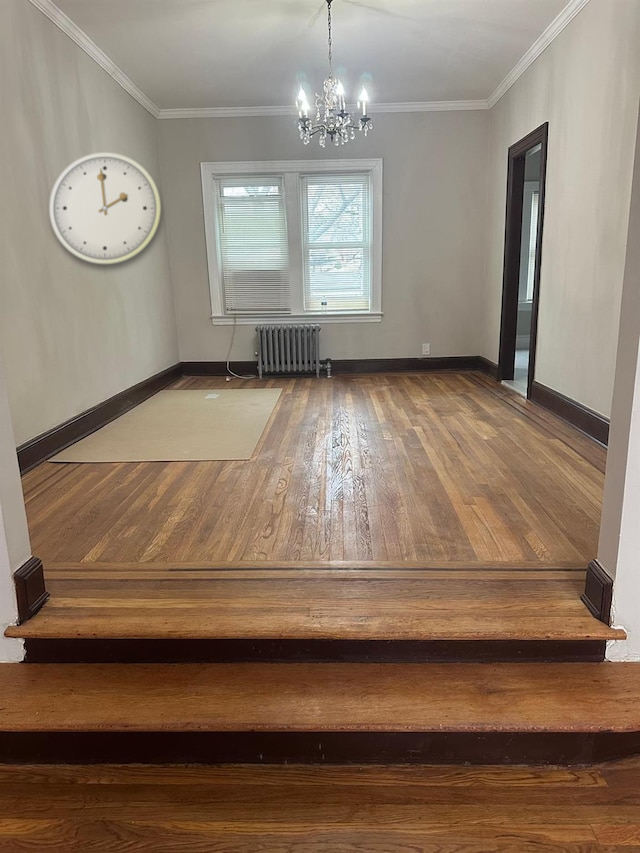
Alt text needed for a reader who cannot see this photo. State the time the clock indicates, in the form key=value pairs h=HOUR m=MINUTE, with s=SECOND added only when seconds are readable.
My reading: h=1 m=59
